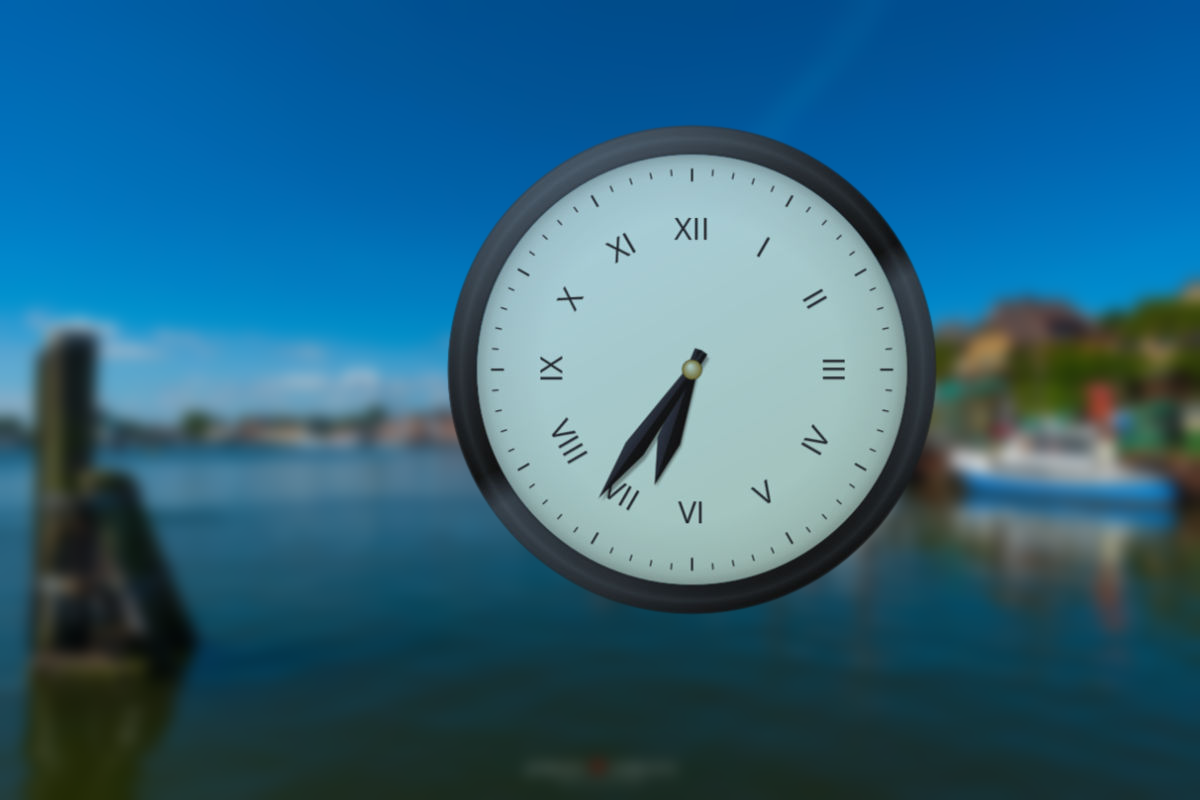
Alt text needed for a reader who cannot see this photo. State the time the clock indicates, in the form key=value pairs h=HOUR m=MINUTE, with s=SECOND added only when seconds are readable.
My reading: h=6 m=36
